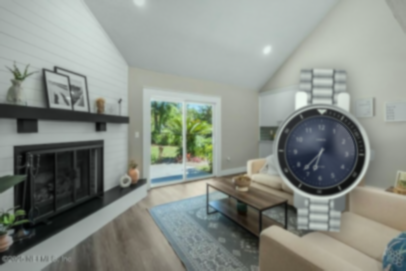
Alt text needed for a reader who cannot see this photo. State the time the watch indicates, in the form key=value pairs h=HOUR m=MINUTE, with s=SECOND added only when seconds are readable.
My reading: h=6 m=37
